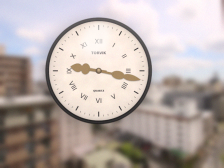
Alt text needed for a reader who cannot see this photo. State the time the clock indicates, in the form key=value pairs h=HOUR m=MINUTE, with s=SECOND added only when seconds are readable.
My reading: h=9 m=17
